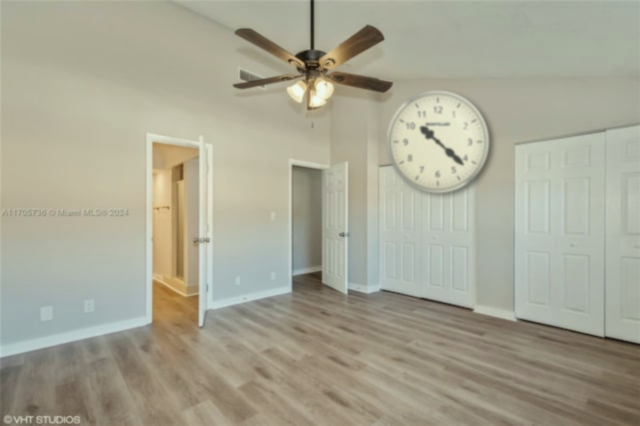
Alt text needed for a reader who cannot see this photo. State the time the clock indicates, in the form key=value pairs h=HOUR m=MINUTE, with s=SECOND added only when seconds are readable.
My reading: h=10 m=22
